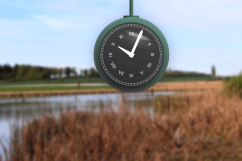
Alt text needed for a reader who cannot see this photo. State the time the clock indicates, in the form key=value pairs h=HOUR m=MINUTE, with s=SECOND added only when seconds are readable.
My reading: h=10 m=4
